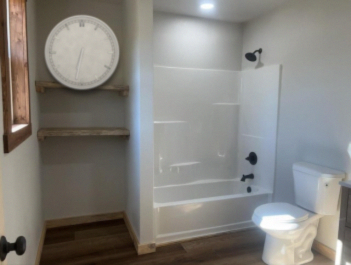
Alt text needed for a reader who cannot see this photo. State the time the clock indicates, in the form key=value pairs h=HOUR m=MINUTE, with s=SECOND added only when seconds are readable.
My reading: h=6 m=32
